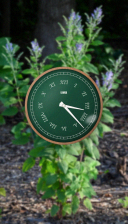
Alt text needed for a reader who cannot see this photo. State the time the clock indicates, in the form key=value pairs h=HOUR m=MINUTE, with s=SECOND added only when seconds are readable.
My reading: h=3 m=23
